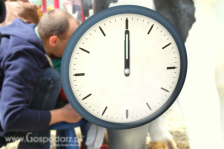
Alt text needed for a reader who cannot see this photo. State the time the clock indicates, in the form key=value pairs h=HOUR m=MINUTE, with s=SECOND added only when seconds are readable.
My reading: h=12 m=0
